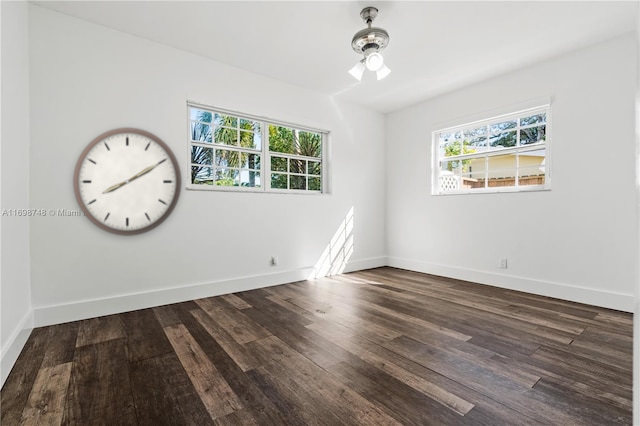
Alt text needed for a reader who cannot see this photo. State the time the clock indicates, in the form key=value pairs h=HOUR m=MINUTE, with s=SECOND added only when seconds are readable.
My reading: h=8 m=10
